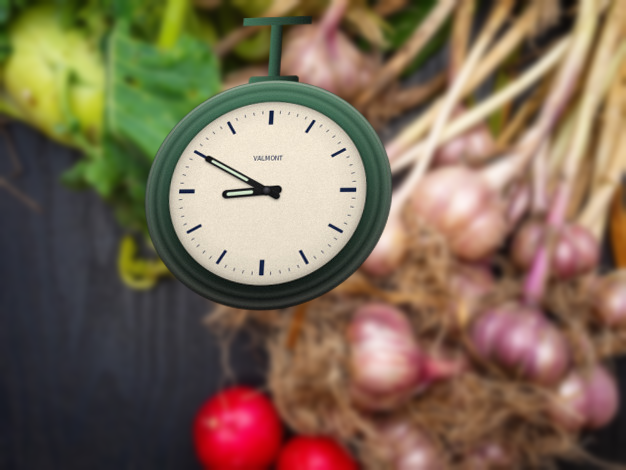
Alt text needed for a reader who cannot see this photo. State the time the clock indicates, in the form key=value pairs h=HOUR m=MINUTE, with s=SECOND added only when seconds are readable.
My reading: h=8 m=50
